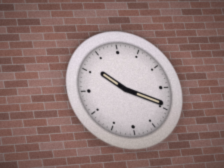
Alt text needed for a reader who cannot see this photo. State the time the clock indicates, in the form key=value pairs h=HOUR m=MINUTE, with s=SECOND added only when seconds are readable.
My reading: h=10 m=19
